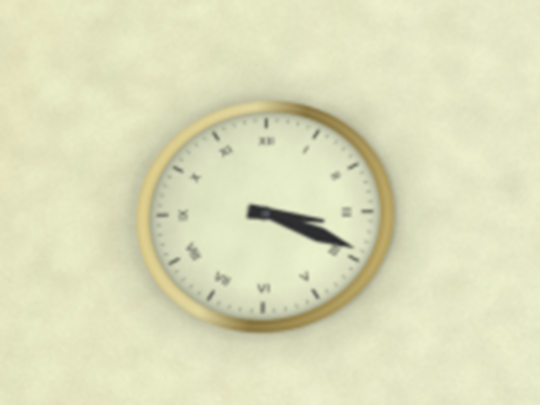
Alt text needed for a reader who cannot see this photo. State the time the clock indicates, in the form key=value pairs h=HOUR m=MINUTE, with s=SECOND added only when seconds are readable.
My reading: h=3 m=19
